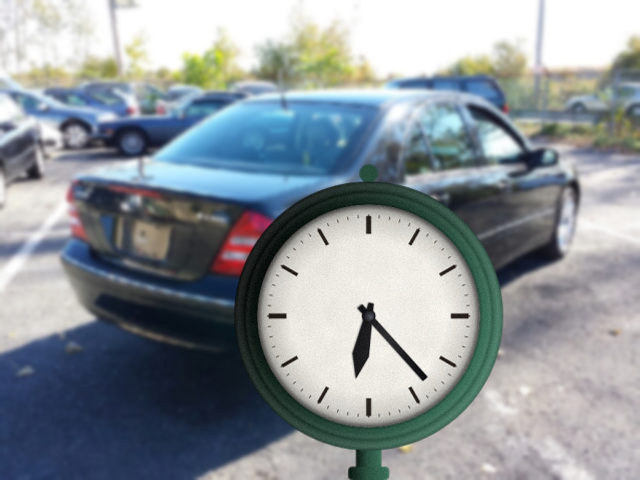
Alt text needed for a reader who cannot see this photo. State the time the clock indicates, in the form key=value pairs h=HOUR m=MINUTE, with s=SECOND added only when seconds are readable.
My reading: h=6 m=23
